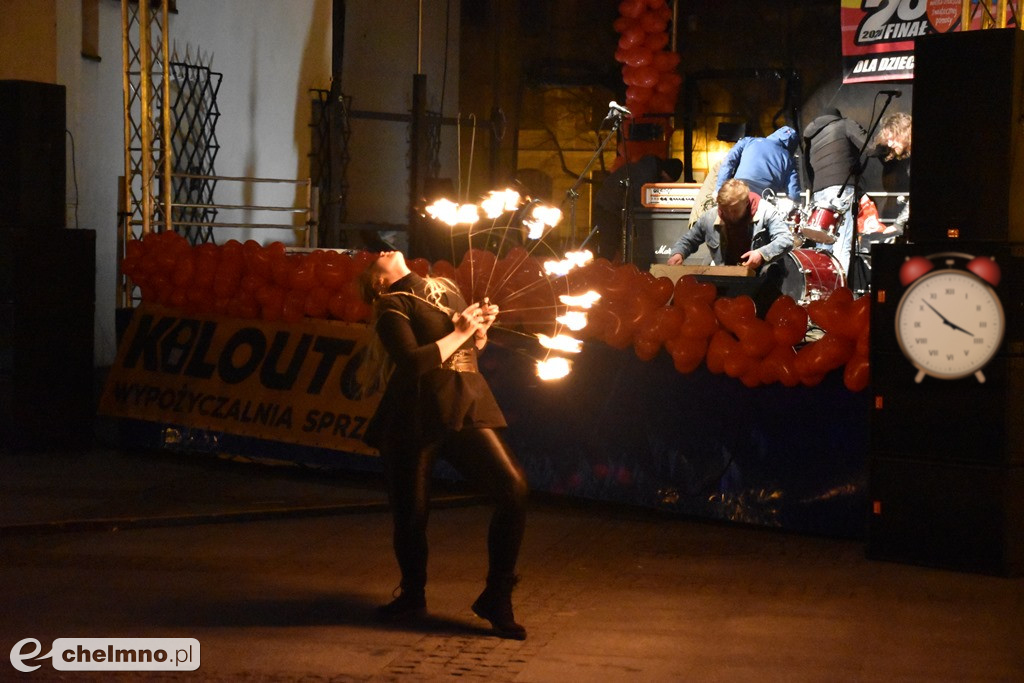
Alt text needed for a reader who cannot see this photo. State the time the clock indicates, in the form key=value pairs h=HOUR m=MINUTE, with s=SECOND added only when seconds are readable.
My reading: h=3 m=52
